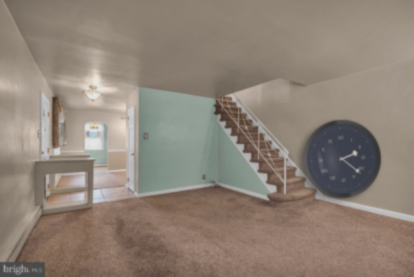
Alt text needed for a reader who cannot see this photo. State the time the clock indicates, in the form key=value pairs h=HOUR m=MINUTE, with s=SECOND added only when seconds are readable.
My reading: h=2 m=22
